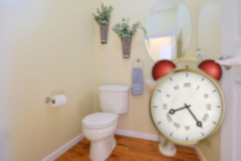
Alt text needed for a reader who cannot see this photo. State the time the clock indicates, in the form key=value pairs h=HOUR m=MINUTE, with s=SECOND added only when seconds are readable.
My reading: h=8 m=24
